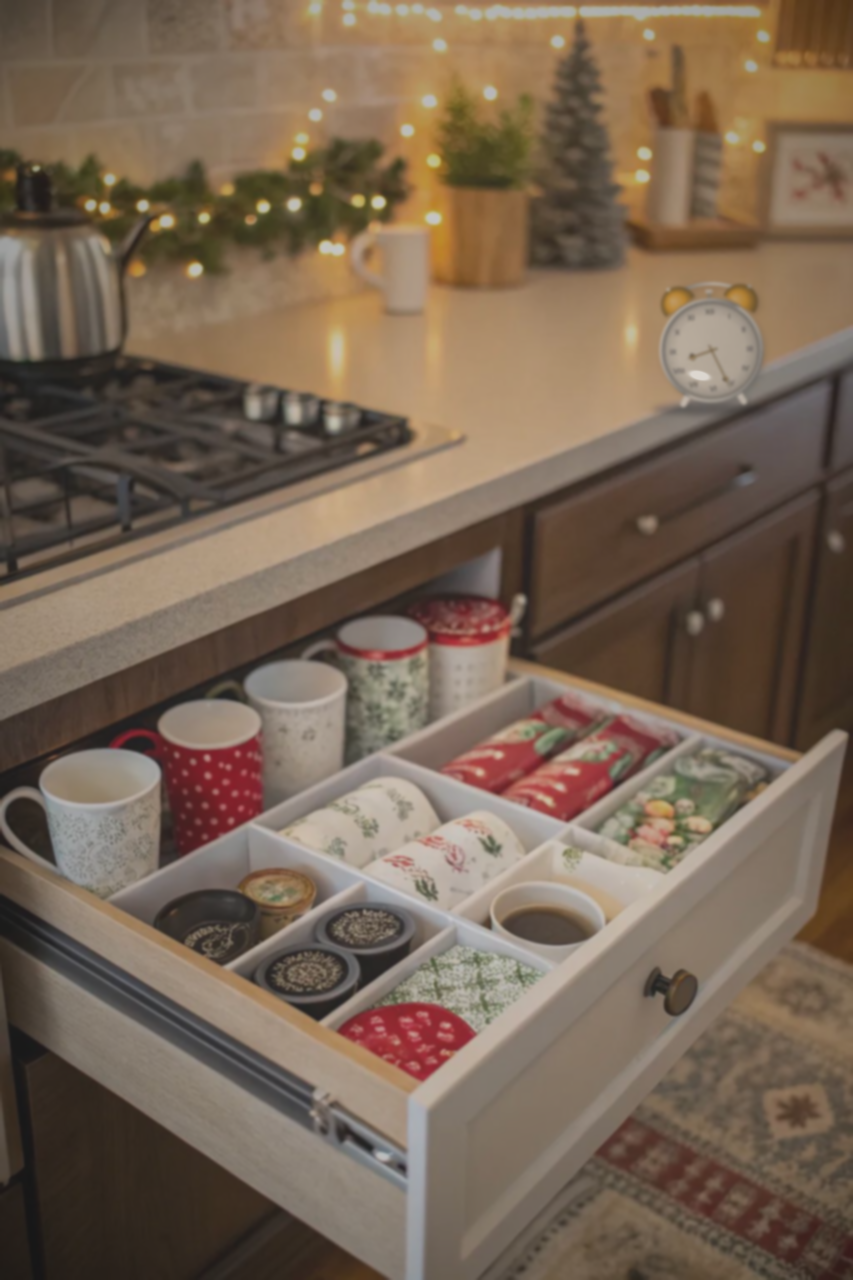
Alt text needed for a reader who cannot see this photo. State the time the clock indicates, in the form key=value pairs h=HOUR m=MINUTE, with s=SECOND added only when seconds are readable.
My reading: h=8 m=26
